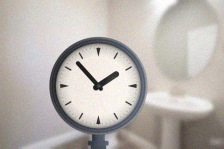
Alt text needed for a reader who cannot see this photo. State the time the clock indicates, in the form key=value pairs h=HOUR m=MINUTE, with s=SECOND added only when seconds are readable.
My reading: h=1 m=53
